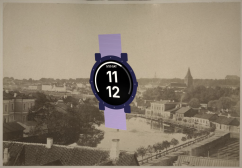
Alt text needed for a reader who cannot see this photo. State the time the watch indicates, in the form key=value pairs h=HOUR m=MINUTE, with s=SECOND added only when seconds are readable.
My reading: h=11 m=12
